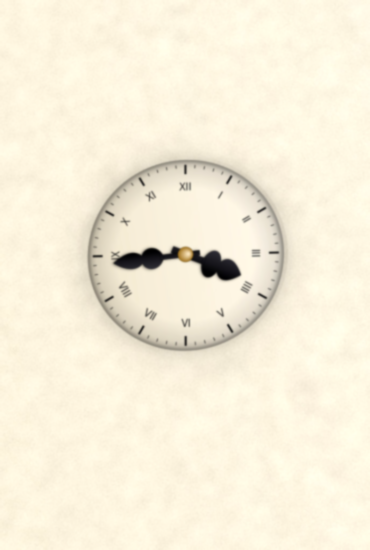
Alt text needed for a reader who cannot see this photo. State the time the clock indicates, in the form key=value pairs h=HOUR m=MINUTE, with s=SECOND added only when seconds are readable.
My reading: h=3 m=44
